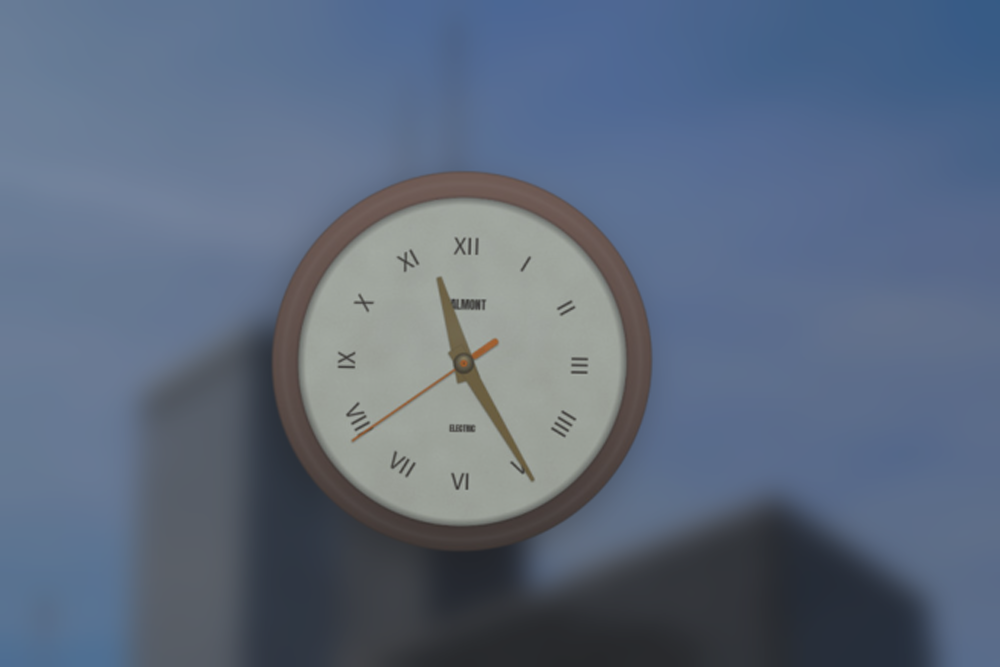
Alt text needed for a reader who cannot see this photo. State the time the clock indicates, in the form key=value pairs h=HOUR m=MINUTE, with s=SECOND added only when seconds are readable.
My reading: h=11 m=24 s=39
